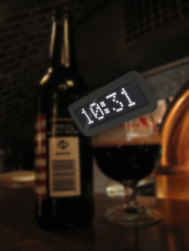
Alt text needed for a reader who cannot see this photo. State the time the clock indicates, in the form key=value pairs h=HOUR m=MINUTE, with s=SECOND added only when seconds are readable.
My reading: h=10 m=31
